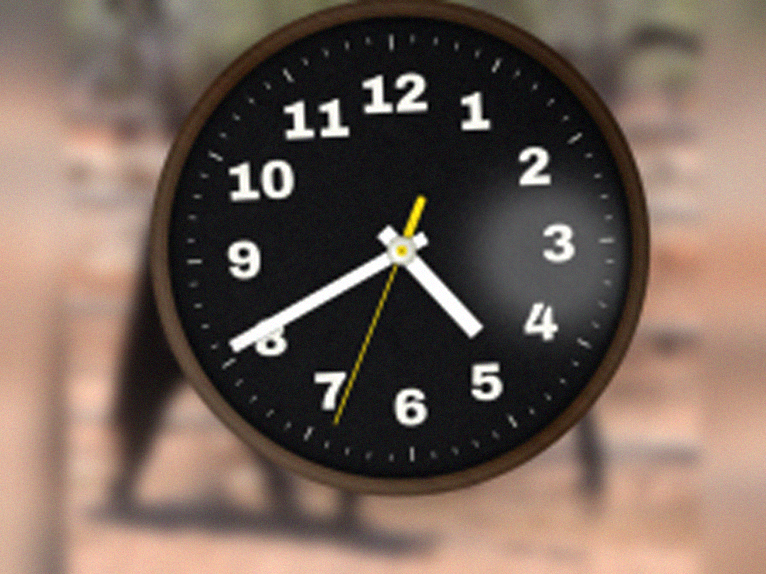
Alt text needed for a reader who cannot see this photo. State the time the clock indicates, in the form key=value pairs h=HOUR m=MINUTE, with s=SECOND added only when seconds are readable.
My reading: h=4 m=40 s=34
